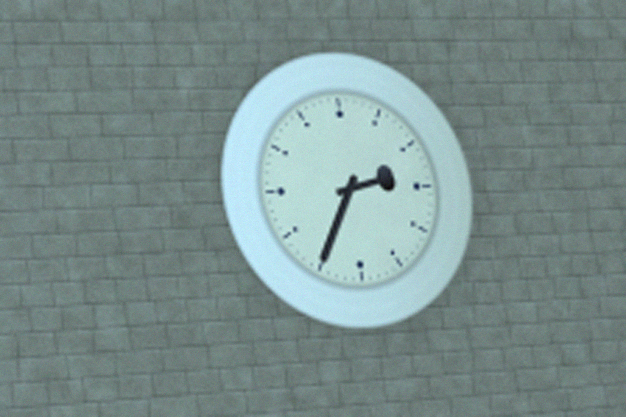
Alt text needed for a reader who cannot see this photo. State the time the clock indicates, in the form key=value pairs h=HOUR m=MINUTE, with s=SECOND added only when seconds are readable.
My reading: h=2 m=35
